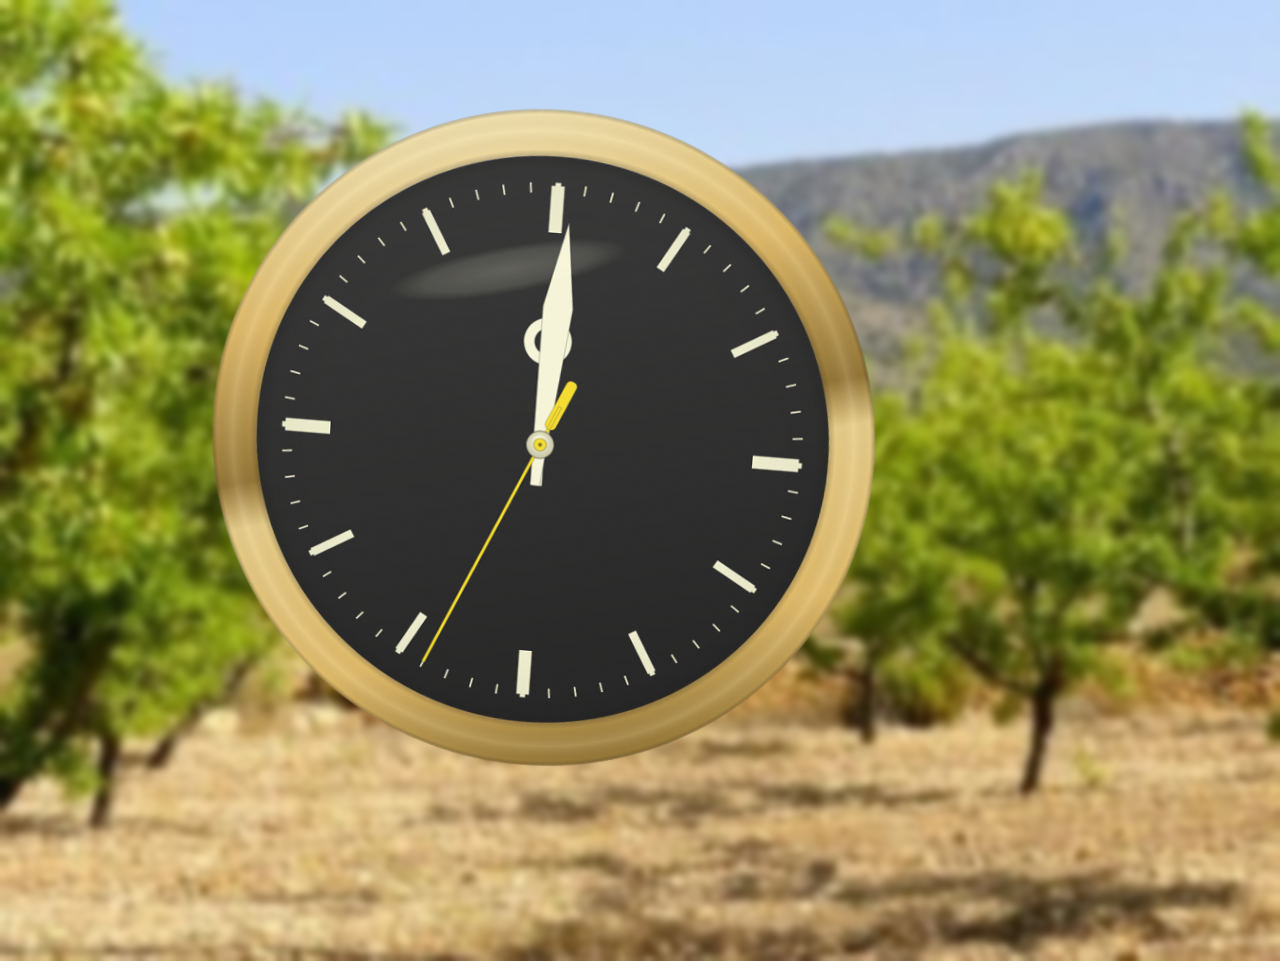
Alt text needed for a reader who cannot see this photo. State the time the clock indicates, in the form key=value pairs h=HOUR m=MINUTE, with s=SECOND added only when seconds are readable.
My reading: h=12 m=0 s=34
